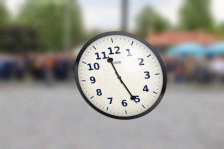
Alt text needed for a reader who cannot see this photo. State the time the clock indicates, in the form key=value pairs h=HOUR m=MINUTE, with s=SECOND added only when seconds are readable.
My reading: h=11 m=26
